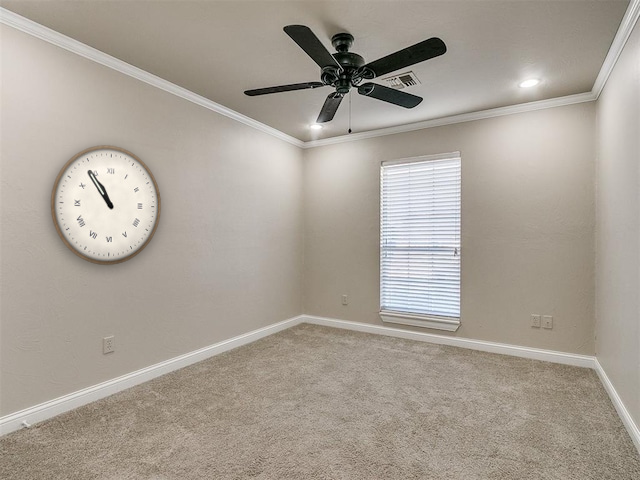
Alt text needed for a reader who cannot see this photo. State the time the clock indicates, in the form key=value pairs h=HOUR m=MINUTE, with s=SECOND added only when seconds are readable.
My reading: h=10 m=54
